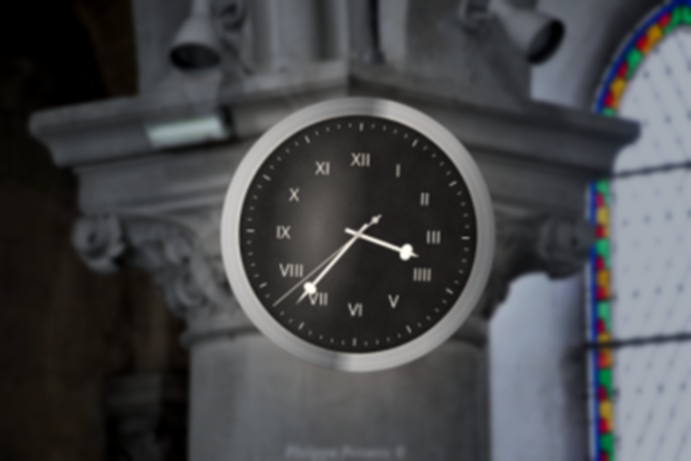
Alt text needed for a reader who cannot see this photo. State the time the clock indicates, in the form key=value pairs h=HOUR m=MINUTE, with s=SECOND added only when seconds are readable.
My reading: h=3 m=36 s=38
